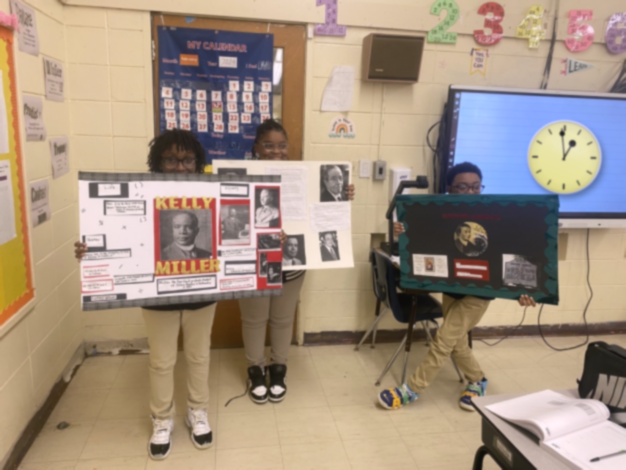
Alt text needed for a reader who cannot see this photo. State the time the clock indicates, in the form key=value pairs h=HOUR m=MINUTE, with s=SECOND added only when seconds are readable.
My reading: h=12 m=59
